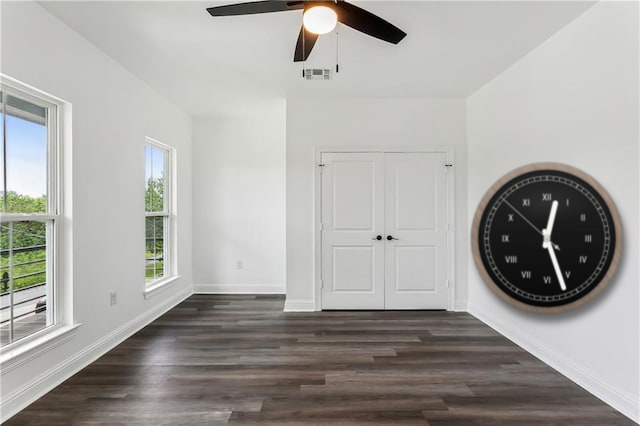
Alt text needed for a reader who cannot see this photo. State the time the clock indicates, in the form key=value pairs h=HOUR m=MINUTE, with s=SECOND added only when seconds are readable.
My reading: h=12 m=26 s=52
